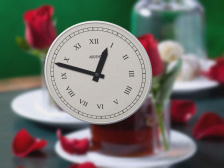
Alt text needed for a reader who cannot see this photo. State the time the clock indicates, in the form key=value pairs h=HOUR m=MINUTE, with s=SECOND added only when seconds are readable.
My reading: h=12 m=48
